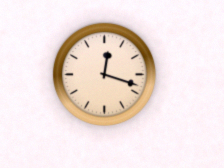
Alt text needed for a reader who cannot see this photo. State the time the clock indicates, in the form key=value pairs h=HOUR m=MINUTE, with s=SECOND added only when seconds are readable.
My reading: h=12 m=18
